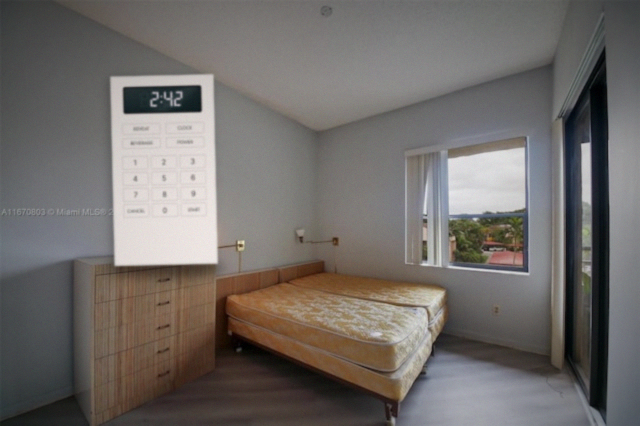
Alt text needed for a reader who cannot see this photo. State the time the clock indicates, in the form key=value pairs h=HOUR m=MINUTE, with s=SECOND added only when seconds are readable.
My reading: h=2 m=42
